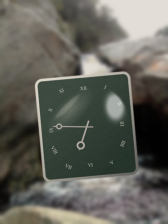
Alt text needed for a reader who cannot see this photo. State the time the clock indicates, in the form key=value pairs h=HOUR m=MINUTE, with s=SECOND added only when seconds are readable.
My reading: h=6 m=46
